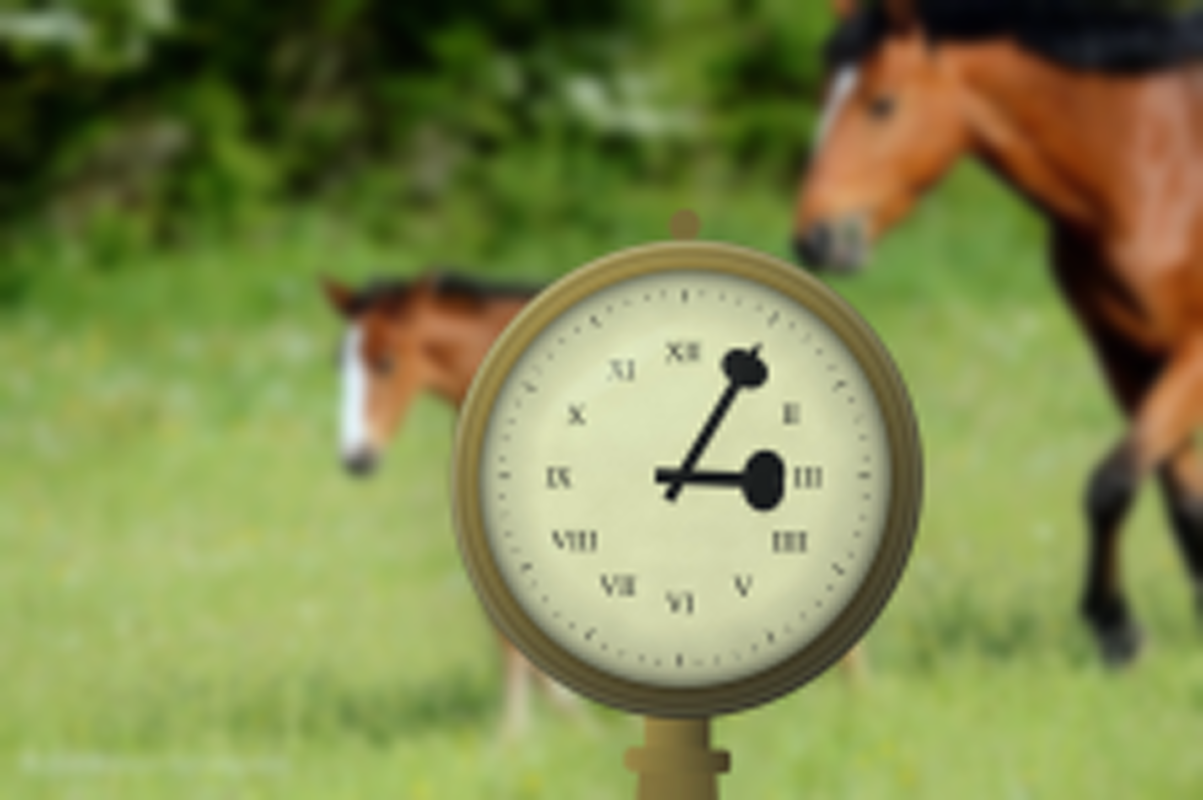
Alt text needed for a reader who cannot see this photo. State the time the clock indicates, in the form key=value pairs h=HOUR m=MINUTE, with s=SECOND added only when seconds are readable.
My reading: h=3 m=5
